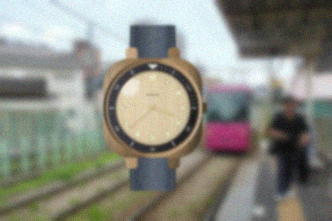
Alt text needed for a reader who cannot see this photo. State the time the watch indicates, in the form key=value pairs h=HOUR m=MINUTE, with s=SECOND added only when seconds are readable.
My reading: h=3 m=38
